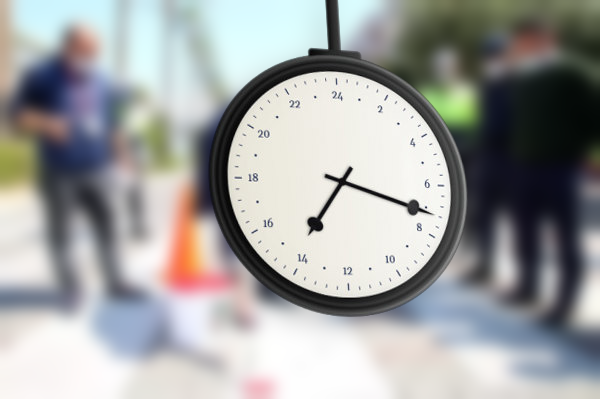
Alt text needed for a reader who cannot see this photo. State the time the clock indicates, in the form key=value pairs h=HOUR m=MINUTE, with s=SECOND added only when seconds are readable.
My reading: h=14 m=18
